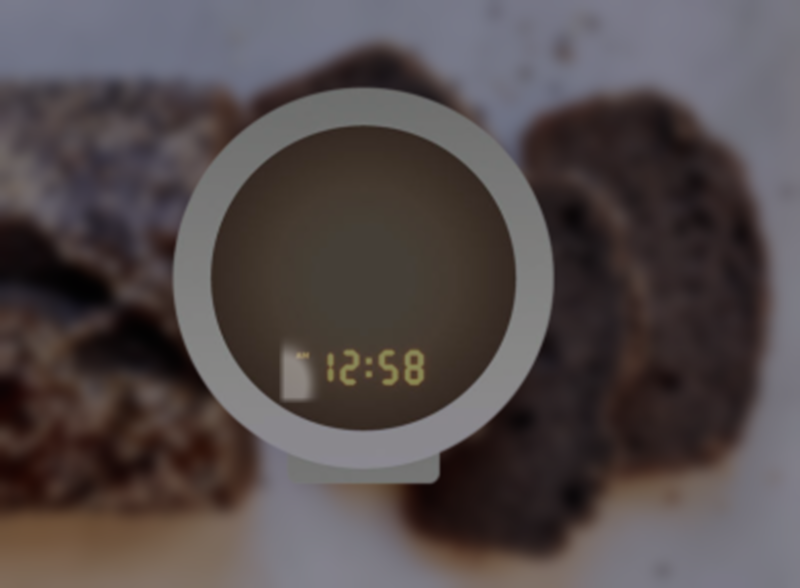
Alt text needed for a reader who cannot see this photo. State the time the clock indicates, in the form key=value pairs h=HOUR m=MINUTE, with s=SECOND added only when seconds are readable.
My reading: h=12 m=58
